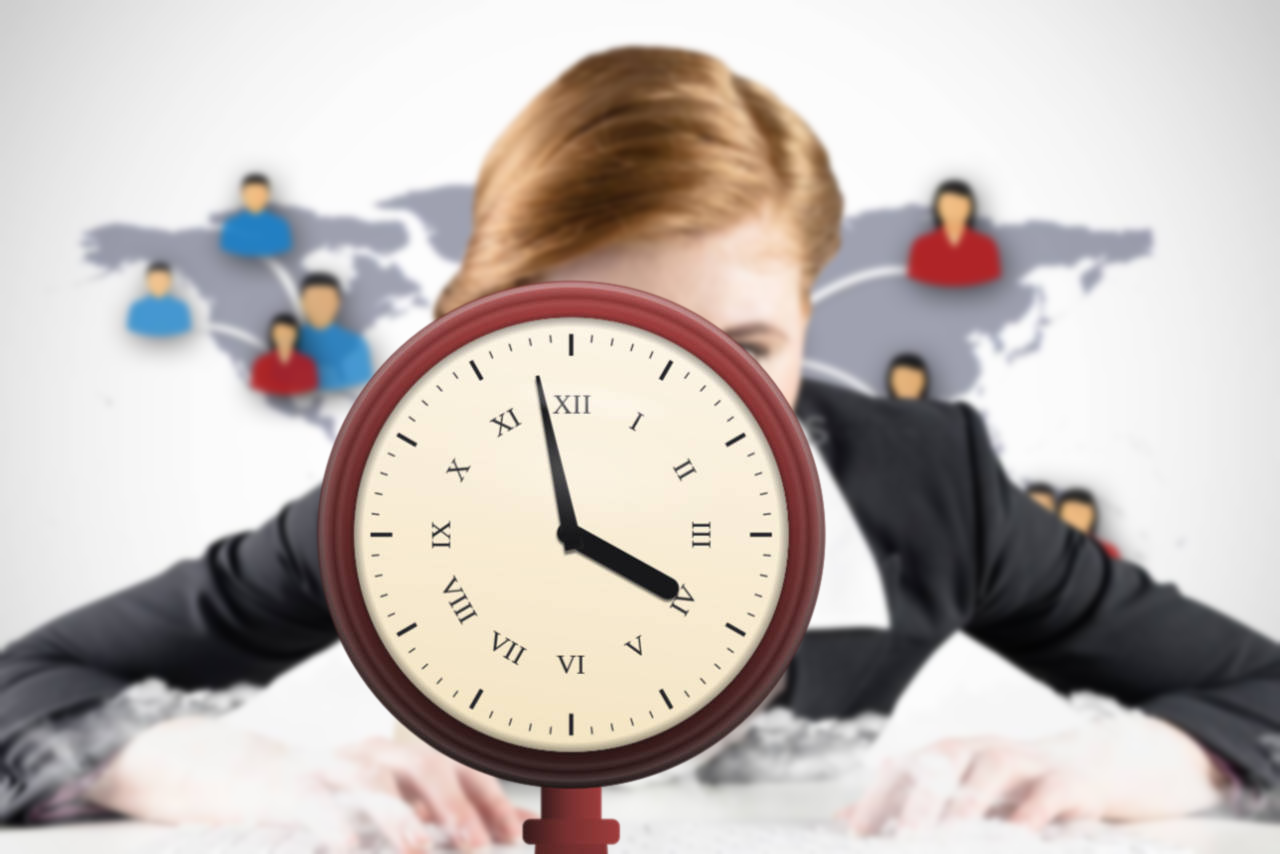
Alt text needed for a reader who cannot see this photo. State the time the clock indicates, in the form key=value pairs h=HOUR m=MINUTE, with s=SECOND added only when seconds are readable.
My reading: h=3 m=58
